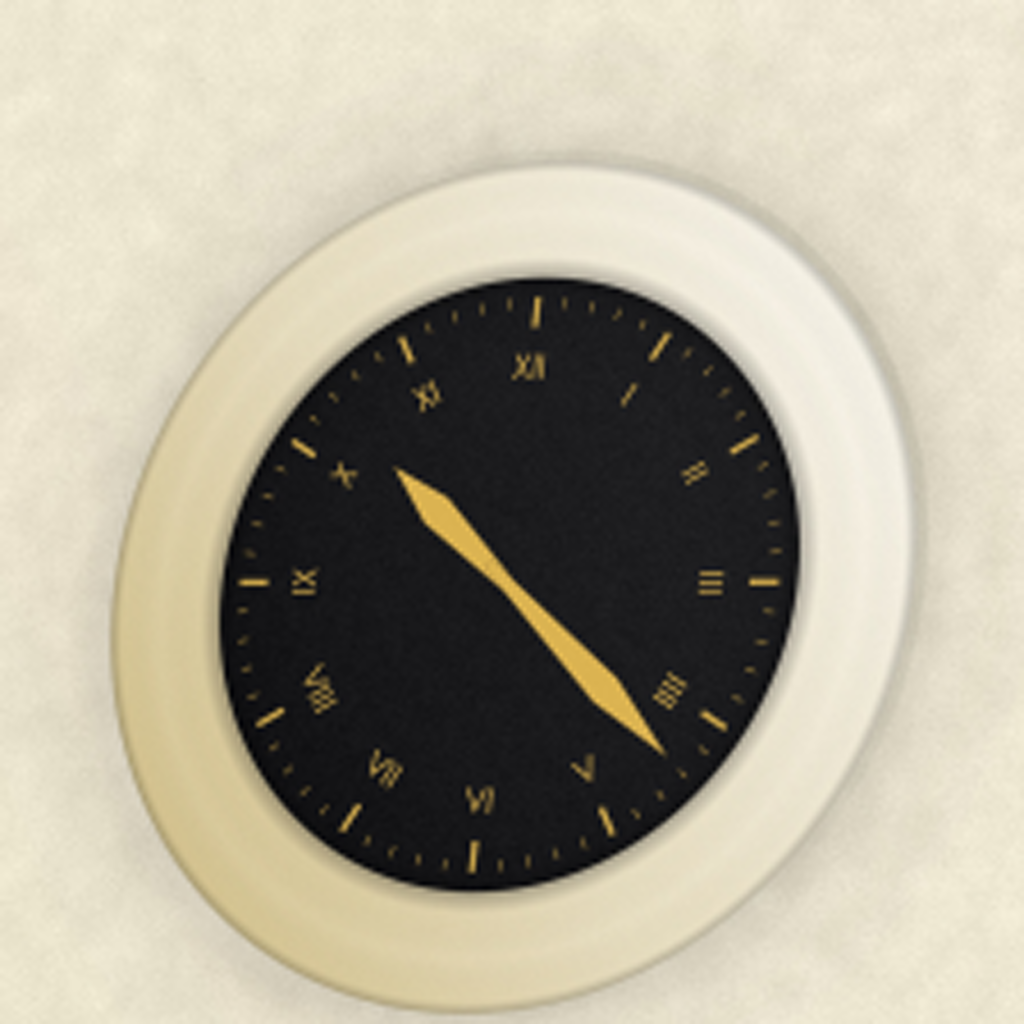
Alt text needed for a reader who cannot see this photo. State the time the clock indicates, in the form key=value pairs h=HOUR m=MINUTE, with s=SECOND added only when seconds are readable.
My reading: h=10 m=22
